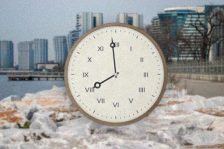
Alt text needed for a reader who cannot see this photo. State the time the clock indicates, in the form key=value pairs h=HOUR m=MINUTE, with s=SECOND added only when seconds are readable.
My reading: h=7 m=59
